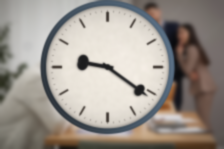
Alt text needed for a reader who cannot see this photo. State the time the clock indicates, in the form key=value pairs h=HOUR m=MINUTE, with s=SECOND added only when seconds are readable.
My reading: h=9 m=21
